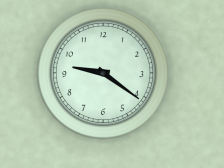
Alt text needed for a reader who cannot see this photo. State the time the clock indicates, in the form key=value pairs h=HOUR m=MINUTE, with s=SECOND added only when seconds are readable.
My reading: h=9 m=21
